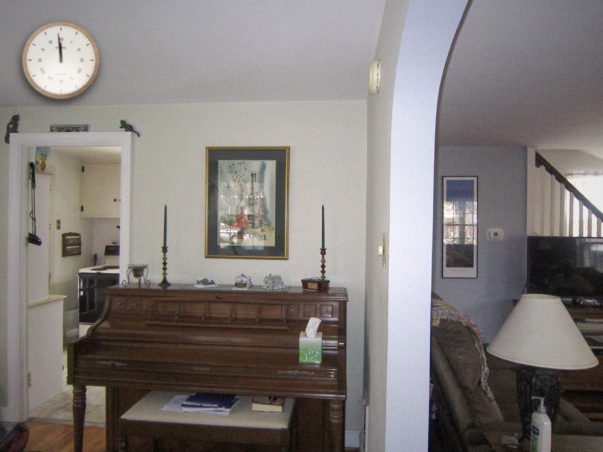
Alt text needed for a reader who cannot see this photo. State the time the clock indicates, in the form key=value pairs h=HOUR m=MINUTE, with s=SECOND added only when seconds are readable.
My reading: h=11 m=59
